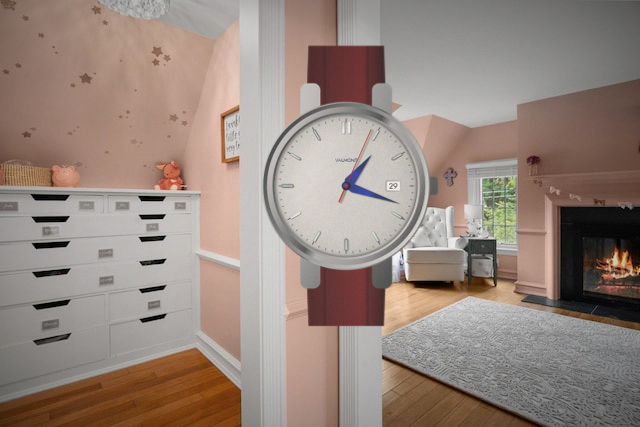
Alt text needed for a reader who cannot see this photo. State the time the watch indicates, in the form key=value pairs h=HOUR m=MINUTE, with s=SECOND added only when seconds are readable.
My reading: h=1 m=18 s=4
